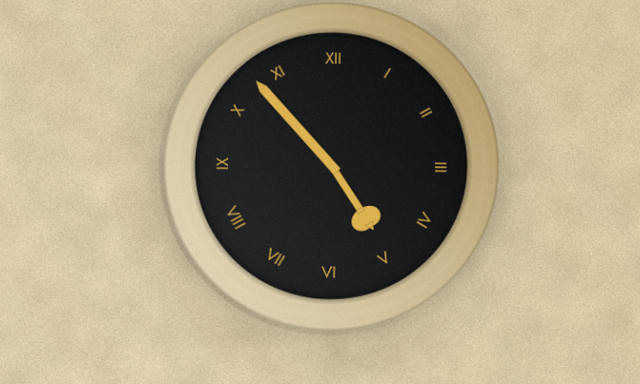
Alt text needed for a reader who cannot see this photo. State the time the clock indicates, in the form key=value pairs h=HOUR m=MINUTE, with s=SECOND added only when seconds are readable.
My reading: h=4 m=53
